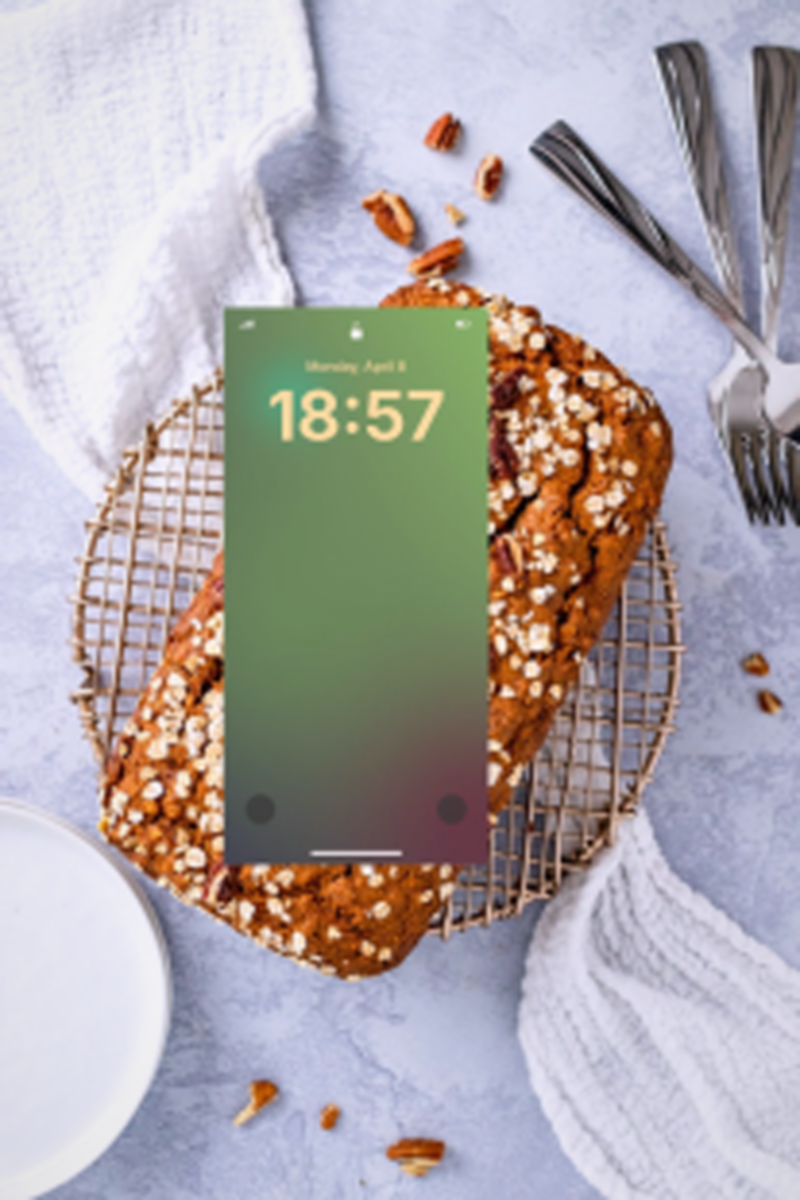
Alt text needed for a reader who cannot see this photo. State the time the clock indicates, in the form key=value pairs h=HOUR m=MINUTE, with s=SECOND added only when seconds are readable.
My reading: h=18 m=57
